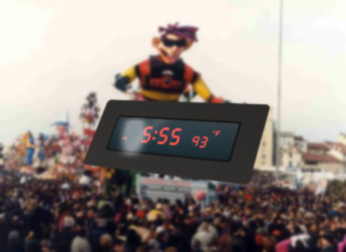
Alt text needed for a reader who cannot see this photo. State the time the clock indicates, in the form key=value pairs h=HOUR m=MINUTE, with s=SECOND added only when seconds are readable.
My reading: h=5 m=55
